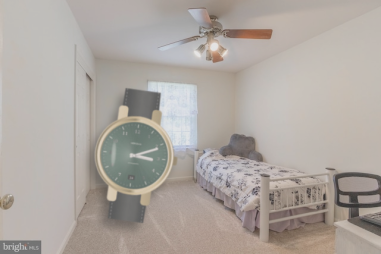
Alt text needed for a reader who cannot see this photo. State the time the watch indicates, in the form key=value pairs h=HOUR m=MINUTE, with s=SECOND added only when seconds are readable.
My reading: h=3 m=11
